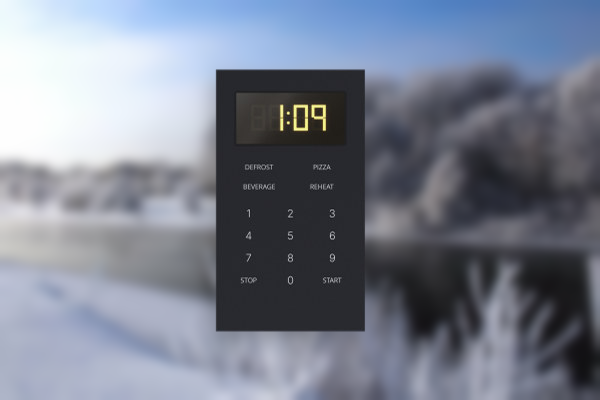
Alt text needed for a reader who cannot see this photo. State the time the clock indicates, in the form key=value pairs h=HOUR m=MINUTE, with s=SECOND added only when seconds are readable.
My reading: h=1 m=9
